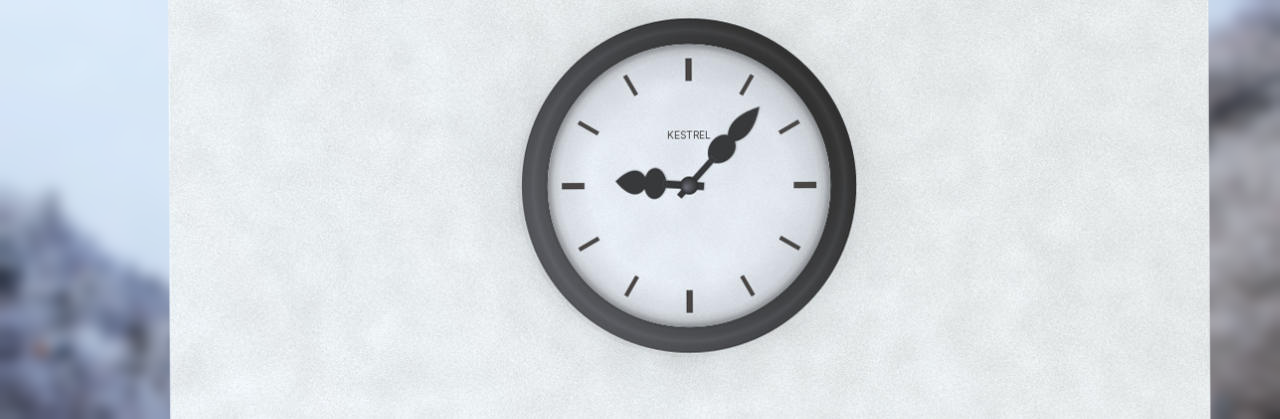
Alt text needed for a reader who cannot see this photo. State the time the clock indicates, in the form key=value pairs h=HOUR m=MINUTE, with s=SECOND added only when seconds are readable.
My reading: h=9 m=7
